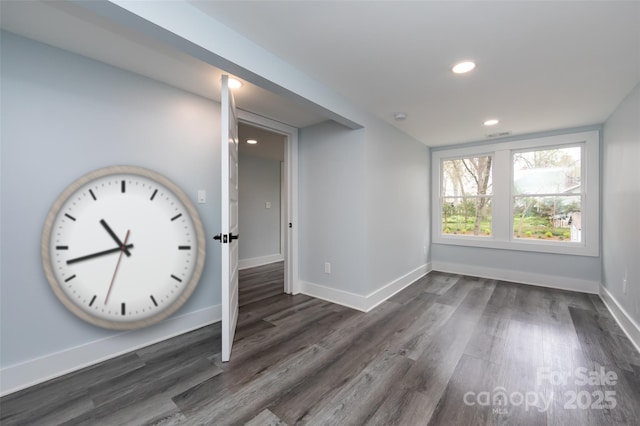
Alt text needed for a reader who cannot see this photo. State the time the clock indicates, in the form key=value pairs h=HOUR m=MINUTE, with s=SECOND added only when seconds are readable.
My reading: h=10 m=42 s=33
